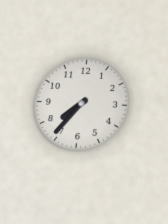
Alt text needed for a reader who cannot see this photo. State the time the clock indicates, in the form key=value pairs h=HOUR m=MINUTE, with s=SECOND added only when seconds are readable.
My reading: h=7 m=36
